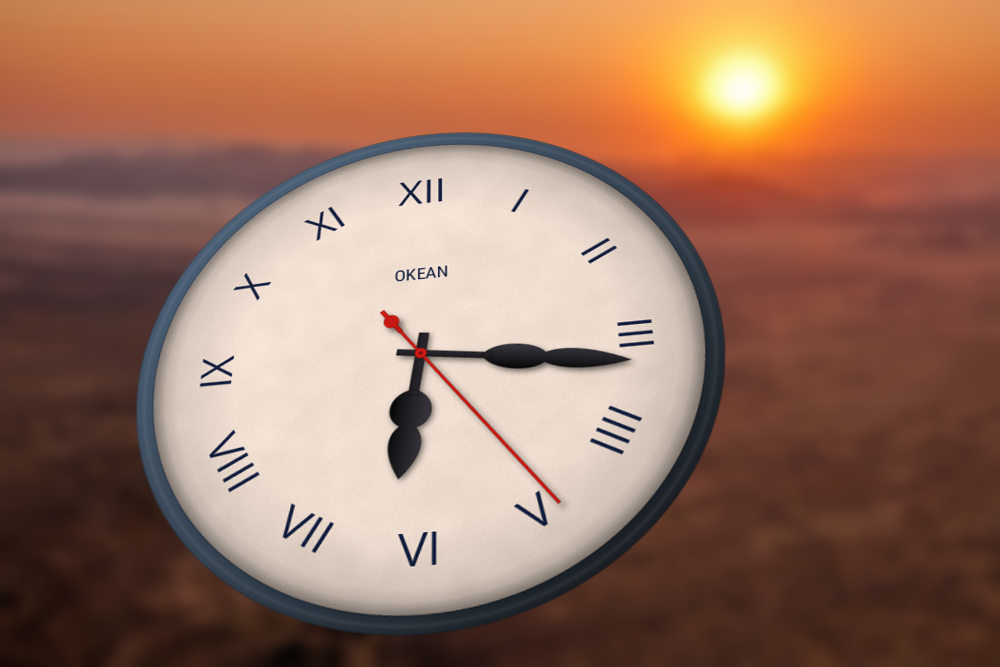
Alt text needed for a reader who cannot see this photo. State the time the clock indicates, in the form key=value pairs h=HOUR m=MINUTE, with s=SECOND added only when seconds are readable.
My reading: h=6 m=16 s=24
